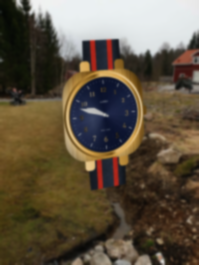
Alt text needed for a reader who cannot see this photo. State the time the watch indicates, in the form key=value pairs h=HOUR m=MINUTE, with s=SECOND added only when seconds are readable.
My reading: h=9 m=48
